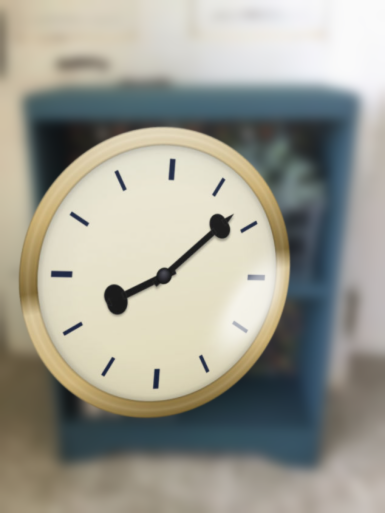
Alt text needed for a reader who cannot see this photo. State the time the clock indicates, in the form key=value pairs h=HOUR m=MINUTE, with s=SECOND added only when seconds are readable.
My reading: h=8 m=8
